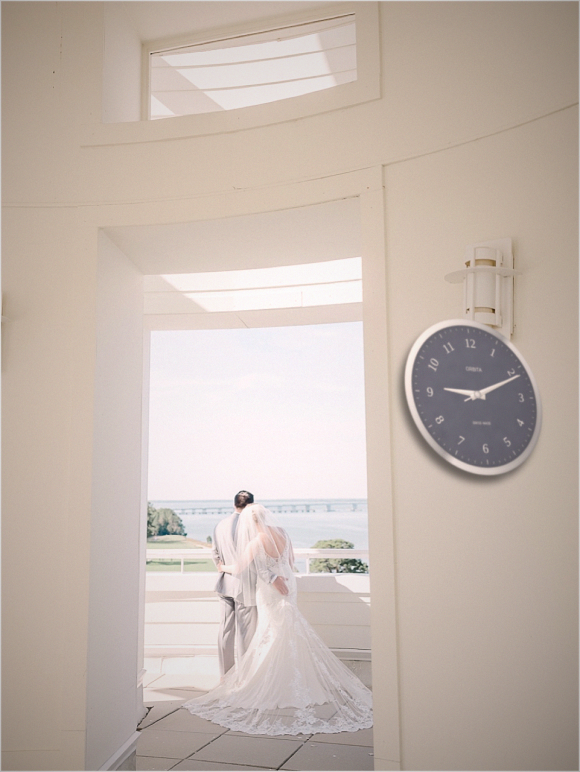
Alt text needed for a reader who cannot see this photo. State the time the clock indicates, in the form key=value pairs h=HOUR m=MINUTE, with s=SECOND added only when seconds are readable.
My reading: h=9 m=11 s=11
